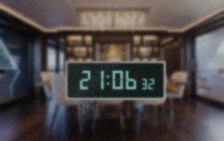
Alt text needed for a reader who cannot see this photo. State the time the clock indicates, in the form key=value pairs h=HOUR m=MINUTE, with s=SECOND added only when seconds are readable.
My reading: h=21 m=6 s=32
